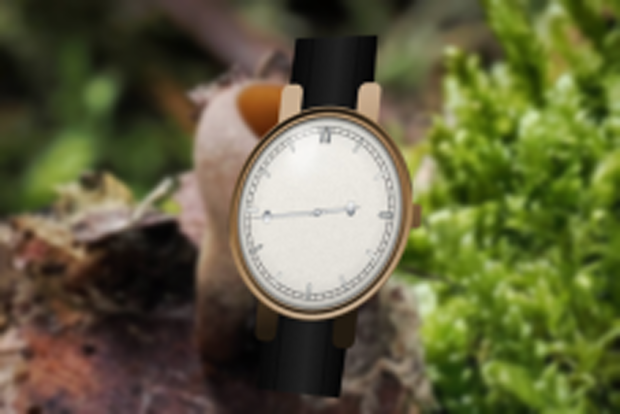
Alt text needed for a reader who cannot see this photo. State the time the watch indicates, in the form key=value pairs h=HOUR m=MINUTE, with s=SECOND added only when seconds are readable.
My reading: h=2 m=44
